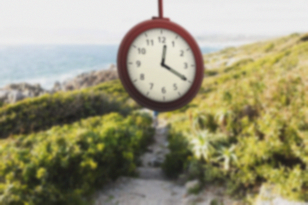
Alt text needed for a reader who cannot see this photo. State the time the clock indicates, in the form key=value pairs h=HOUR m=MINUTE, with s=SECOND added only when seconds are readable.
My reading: h=12 m=20
